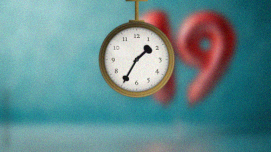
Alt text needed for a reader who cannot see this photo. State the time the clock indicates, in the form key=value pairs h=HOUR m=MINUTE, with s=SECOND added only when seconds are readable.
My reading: h=1 m=35
